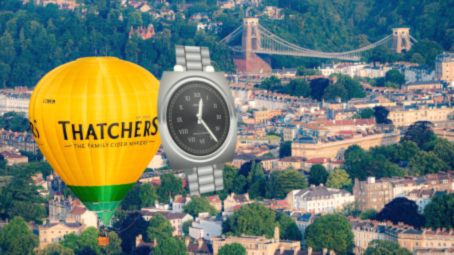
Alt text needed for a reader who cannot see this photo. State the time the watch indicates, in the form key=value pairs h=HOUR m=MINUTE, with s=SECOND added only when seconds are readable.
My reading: h=12 m=24
